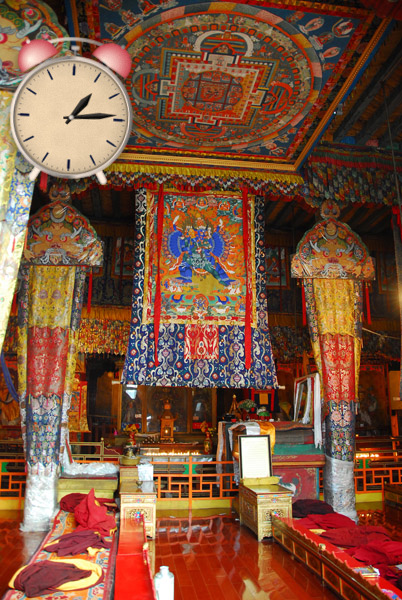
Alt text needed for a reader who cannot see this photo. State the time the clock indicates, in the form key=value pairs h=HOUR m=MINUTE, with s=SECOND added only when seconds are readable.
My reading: h=1 m=14
